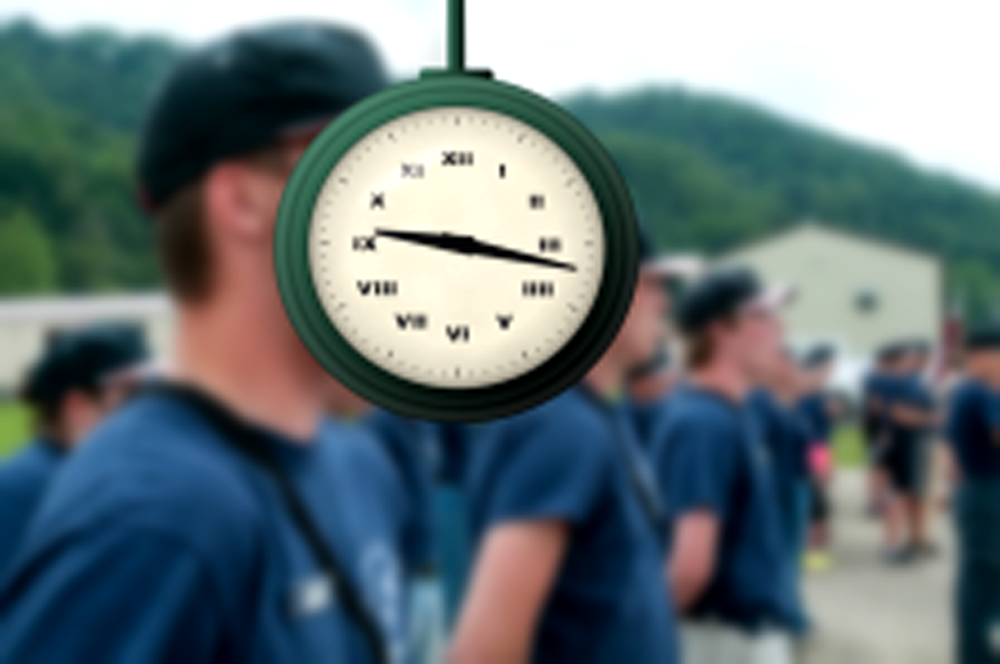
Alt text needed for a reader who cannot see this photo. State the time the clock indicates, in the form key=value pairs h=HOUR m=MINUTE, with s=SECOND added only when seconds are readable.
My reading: h=9 m=17
